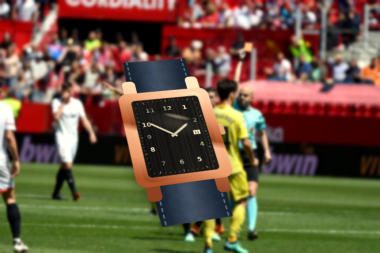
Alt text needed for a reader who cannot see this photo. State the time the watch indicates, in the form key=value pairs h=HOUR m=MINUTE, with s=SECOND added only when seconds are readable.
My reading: h=1 m=51
